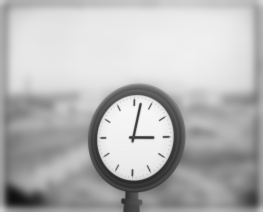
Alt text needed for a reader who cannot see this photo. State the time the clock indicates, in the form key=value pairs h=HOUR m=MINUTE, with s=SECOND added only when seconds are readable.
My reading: h=3 m=2
